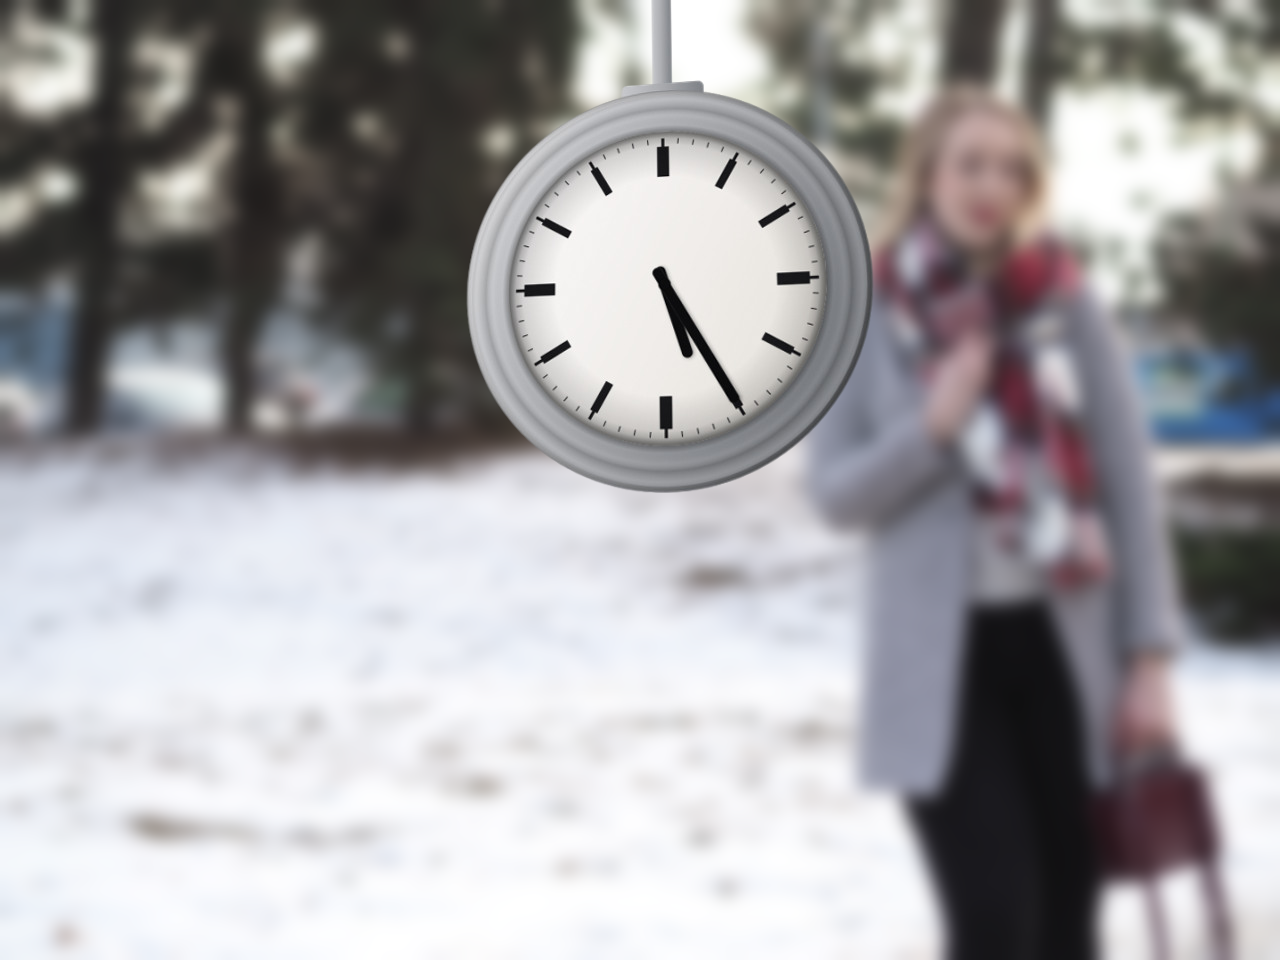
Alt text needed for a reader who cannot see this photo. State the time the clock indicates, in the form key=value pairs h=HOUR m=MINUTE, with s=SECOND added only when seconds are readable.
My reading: h=5 m=25
